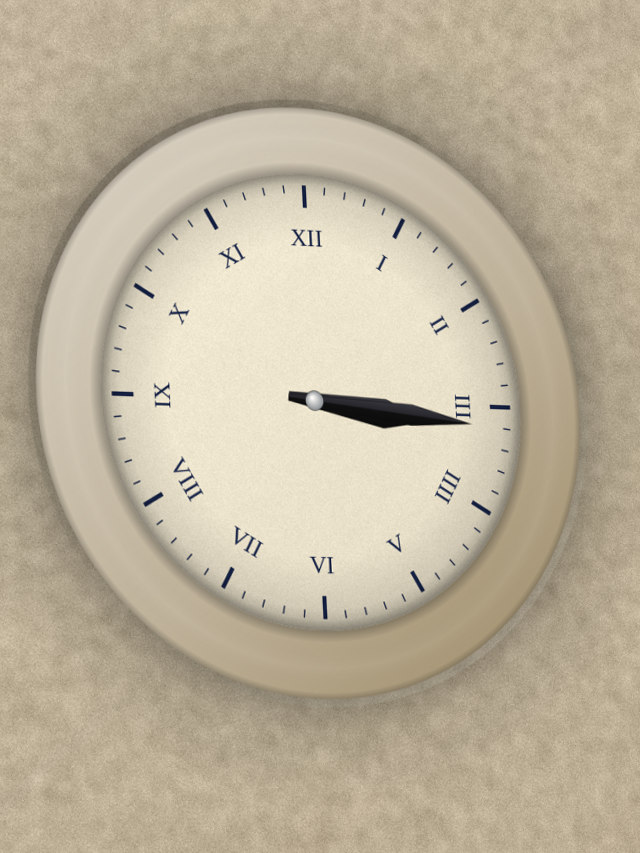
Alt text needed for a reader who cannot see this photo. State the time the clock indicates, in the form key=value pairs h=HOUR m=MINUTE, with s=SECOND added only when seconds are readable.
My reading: h=3 m=16
